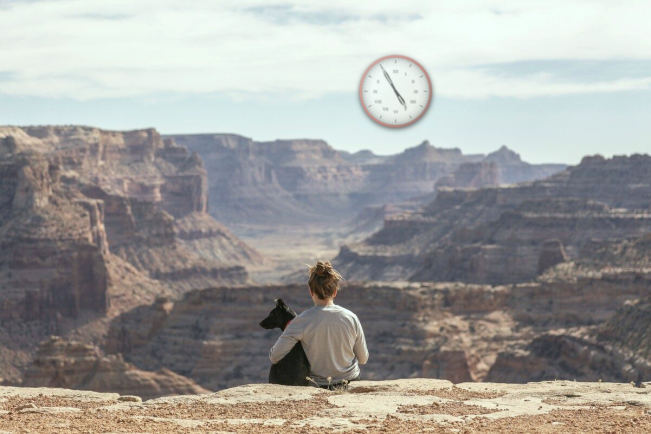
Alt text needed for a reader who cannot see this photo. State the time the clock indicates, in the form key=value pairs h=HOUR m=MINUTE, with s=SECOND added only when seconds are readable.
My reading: h=4 m=55
